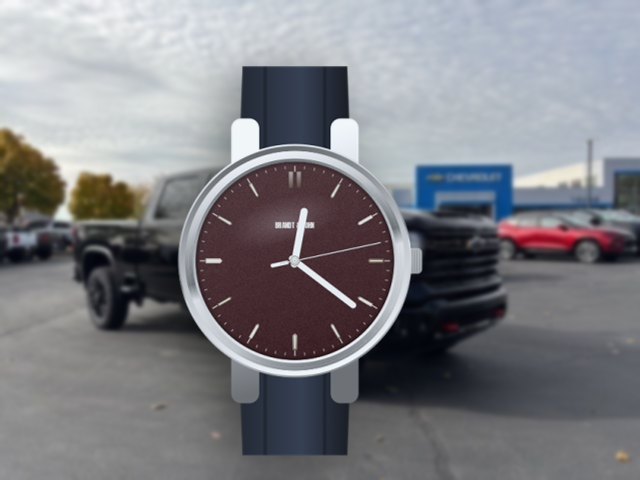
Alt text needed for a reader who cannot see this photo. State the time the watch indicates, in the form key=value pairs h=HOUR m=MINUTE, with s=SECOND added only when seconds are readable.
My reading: h=12 m=21 s=13
